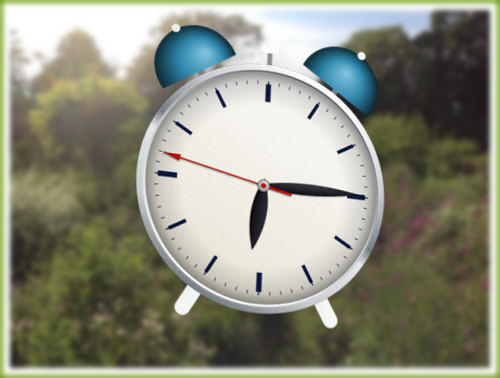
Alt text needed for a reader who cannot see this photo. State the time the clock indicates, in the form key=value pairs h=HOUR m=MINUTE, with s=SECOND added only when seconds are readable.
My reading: h=6 m=14 s=47
